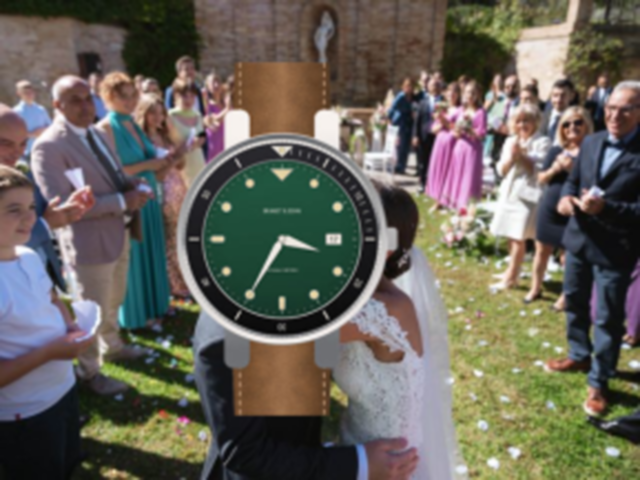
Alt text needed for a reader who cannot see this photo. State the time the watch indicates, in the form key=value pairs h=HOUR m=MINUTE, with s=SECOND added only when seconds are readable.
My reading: h=3 m=35
